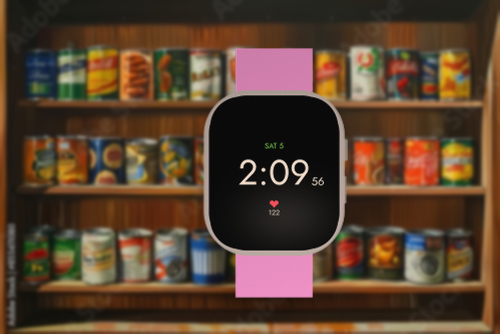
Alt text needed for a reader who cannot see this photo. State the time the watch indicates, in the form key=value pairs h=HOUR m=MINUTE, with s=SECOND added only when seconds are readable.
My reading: h=2 m=9 s=56
